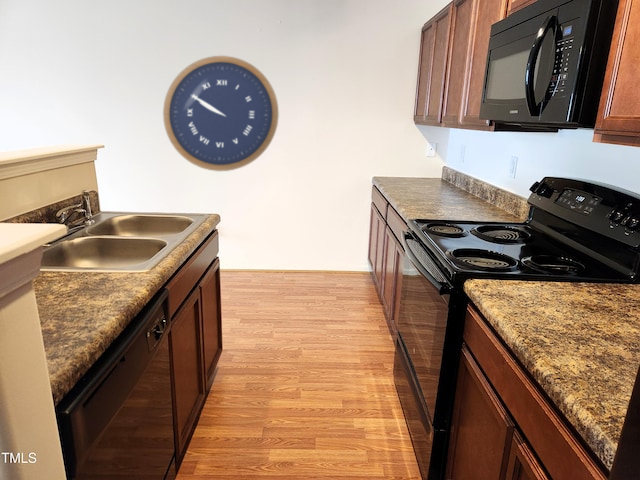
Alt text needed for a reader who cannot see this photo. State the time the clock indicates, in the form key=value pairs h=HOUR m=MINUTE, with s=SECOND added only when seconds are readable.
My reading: h=9 m=50
